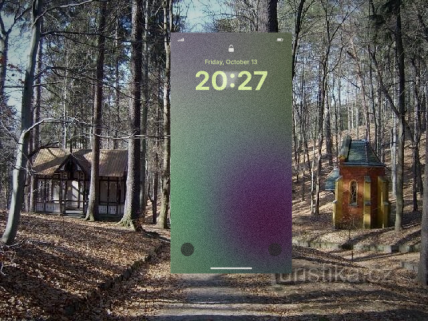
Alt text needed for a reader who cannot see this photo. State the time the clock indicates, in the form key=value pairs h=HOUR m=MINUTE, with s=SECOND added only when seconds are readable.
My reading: h=20 m=27
